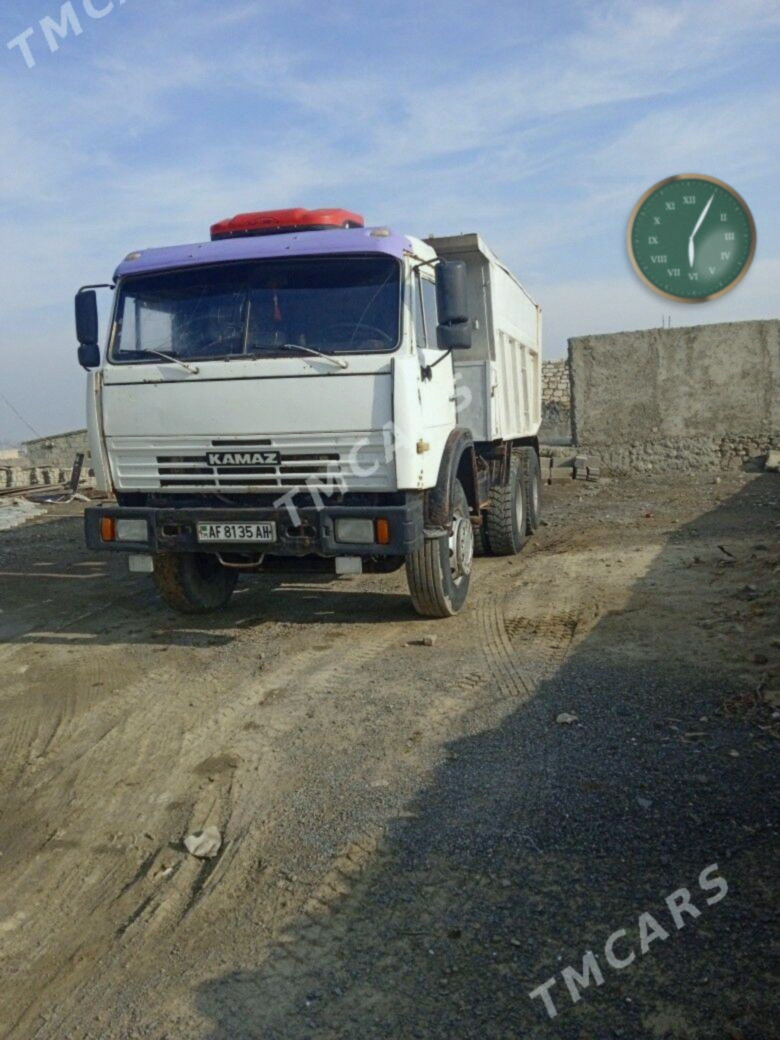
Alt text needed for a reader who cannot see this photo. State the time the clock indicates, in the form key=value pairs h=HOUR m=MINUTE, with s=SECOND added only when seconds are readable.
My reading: h=6 m=5
